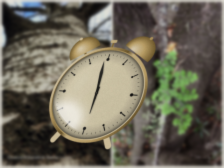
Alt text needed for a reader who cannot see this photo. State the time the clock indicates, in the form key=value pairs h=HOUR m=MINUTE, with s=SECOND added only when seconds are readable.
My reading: h=5 m=59
